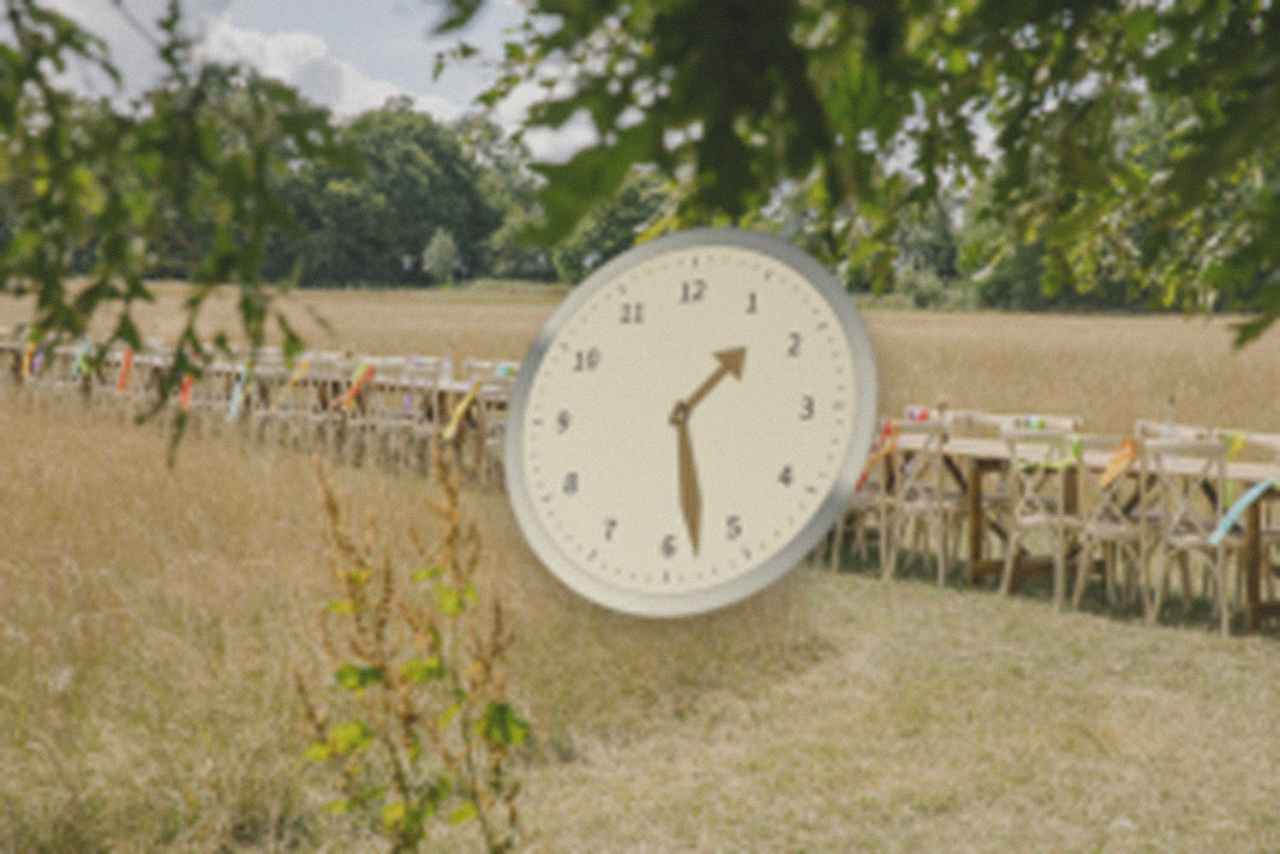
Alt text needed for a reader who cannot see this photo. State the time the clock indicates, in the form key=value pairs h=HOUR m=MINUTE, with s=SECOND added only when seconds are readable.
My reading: h=1 m=28
